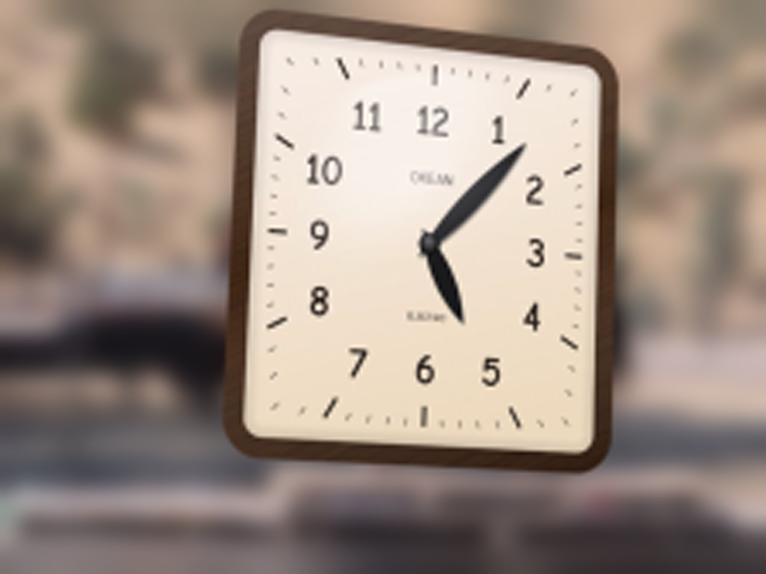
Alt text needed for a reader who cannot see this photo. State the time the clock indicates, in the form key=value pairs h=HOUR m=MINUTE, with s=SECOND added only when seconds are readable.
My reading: h=5 m=7
